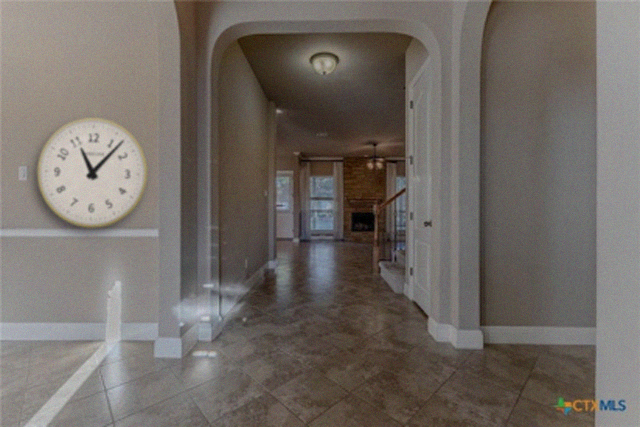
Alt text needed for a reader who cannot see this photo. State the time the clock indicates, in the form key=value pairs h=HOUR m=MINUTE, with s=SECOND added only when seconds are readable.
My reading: h=11 m=7
